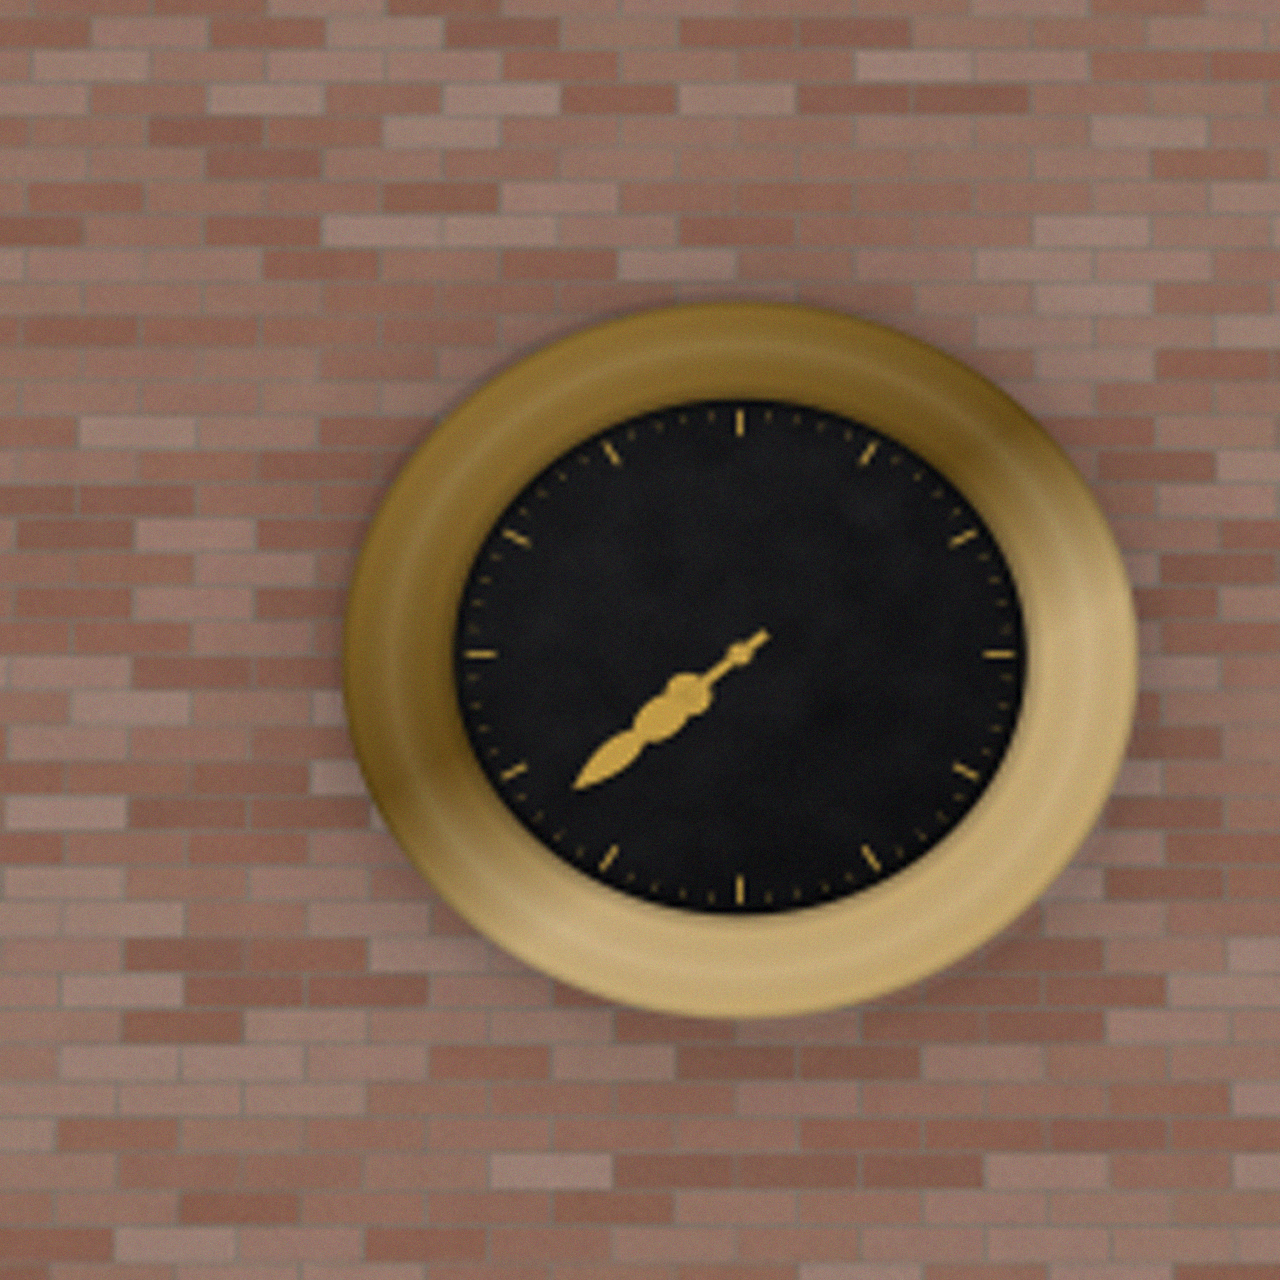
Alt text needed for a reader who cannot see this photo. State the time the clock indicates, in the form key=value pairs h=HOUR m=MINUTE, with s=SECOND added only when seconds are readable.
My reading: h=7 m=38
